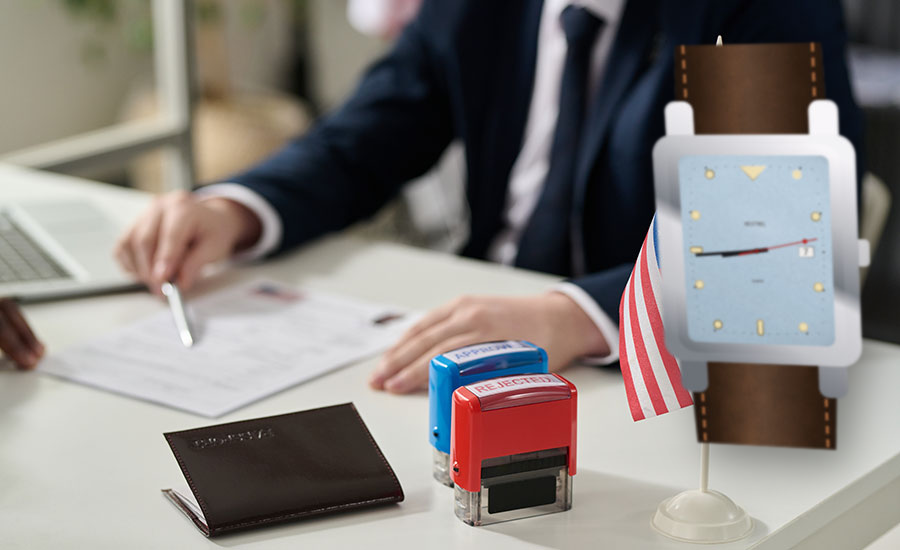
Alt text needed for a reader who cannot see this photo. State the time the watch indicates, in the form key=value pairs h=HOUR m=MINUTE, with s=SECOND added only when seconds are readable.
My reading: h=8 m=44 s=13
